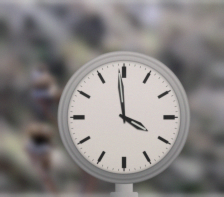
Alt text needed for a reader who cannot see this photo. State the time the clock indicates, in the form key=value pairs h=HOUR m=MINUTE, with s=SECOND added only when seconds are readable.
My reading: h=3 m=59
